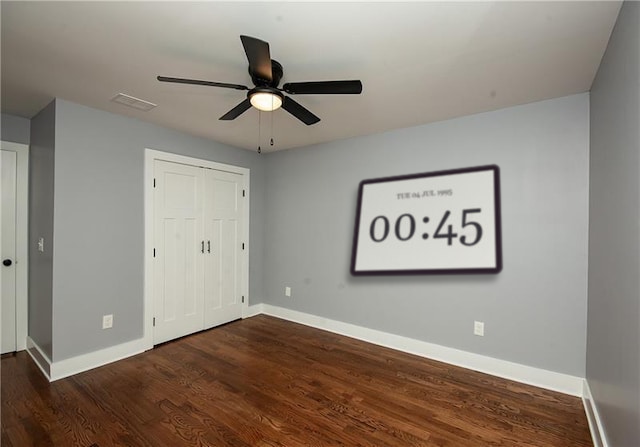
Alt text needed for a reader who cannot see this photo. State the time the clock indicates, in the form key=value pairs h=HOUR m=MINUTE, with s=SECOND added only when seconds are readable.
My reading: h=0 m=45
